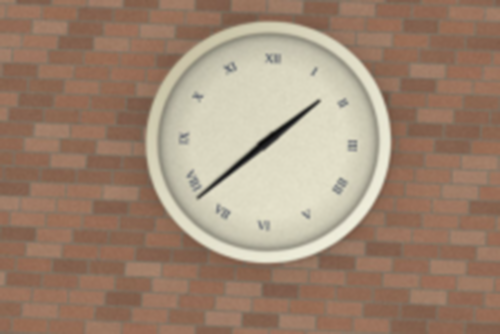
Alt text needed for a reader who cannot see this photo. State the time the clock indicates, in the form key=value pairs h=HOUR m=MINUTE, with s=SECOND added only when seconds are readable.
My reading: h=1 m=38
